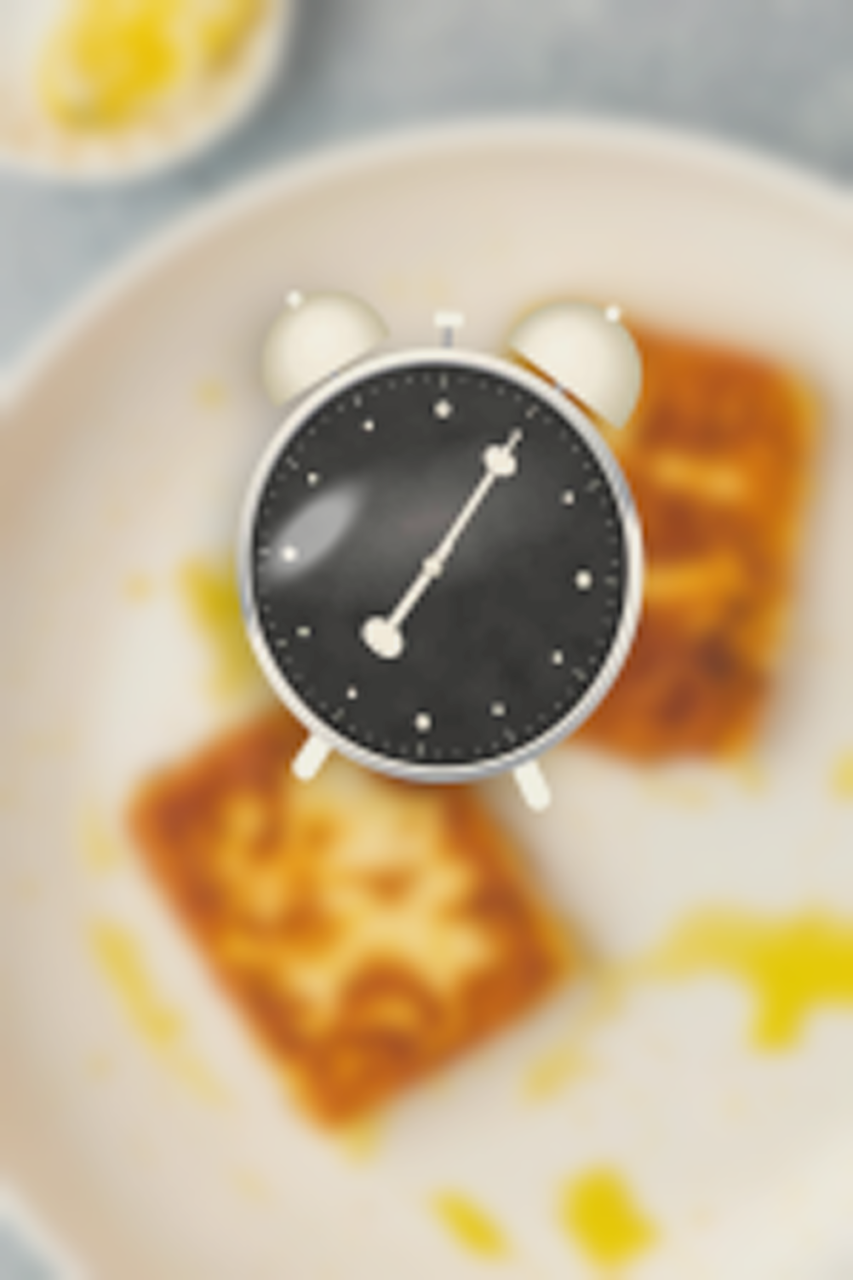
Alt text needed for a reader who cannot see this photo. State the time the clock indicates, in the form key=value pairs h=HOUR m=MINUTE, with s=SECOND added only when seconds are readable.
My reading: h=7 m=5
